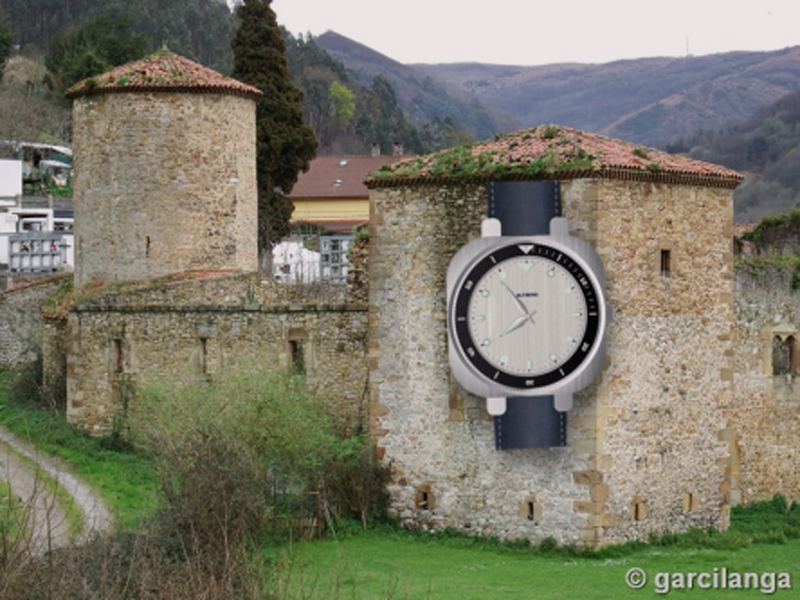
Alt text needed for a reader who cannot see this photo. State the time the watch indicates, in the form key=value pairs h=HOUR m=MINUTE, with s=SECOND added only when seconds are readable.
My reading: h=7 m=54
